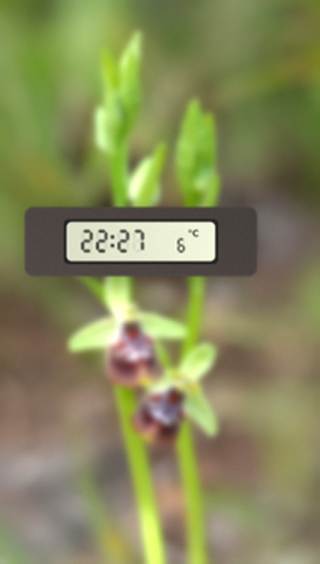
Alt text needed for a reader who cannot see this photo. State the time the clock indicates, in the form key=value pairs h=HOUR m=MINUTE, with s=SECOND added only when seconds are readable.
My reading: h=22 m=27
